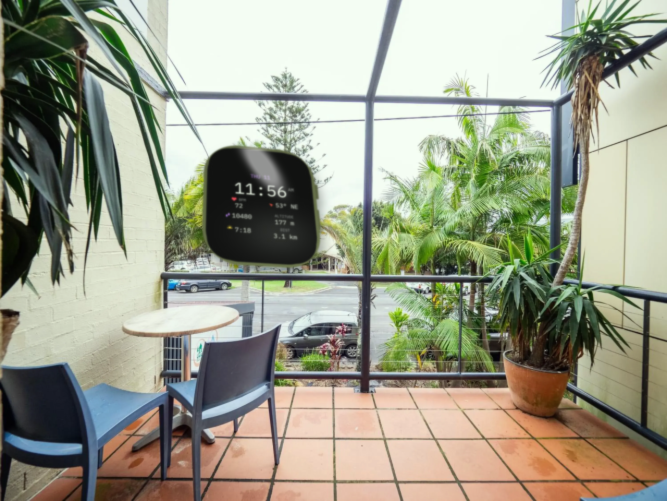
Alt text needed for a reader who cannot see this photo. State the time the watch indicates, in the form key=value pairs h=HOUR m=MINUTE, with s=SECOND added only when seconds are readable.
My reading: h=11 m=56
